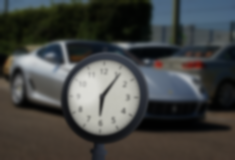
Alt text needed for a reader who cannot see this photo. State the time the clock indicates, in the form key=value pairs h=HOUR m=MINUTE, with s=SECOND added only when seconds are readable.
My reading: h=6 m=6
